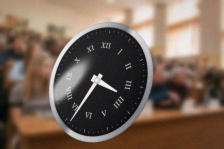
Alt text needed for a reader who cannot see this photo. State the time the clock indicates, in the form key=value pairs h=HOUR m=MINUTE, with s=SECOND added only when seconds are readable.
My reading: h=3 m=34
